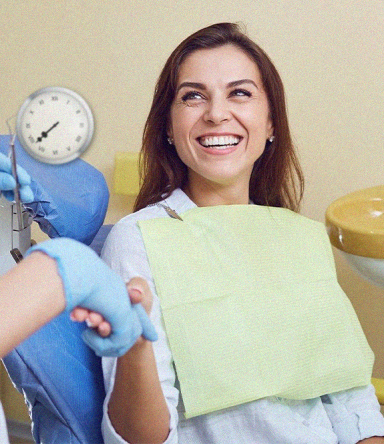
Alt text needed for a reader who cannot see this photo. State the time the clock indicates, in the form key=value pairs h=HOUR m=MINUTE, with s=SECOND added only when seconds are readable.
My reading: h=7 m=38
